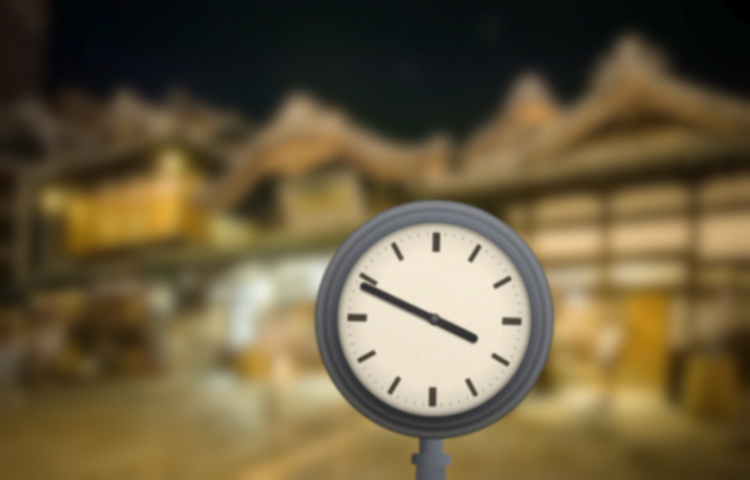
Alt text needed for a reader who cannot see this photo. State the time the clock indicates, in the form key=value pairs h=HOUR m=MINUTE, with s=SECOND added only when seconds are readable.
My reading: h=3 m=49
